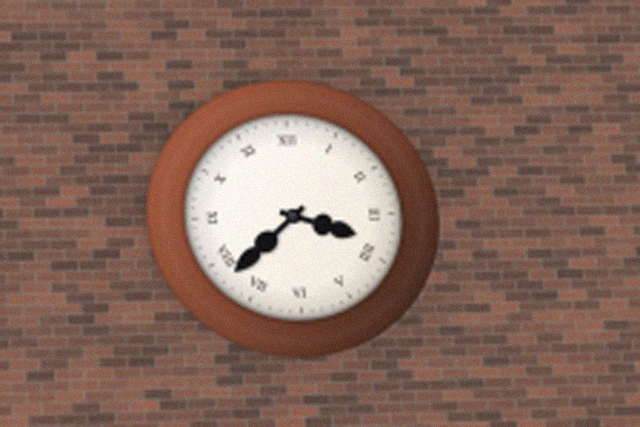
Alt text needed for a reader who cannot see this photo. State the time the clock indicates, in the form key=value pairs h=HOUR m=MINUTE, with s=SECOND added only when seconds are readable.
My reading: h=3 m=38
